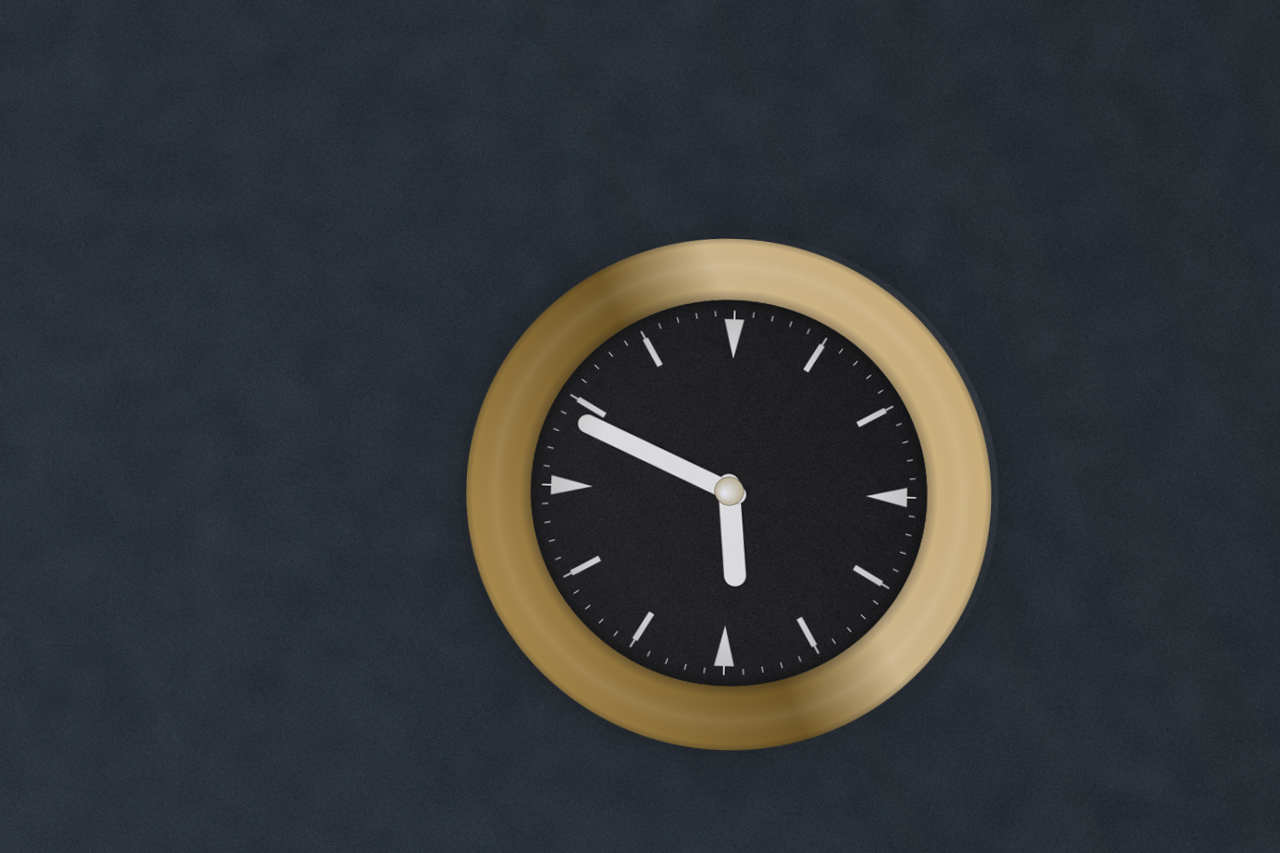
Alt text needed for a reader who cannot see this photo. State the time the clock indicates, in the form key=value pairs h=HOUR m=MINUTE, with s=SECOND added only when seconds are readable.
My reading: h=5 m=49
